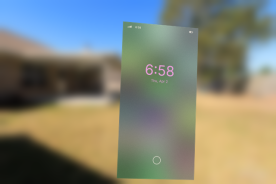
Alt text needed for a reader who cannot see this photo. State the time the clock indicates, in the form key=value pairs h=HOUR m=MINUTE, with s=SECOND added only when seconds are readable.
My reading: h=6 m=58
